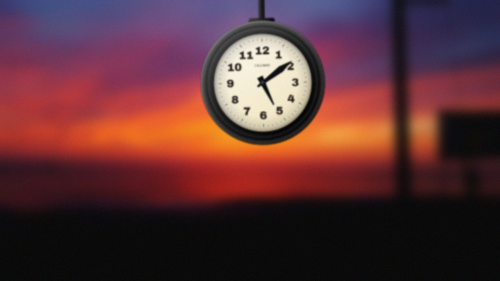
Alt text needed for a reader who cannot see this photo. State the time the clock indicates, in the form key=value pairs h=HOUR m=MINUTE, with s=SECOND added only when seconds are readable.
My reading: h=5 m=9
